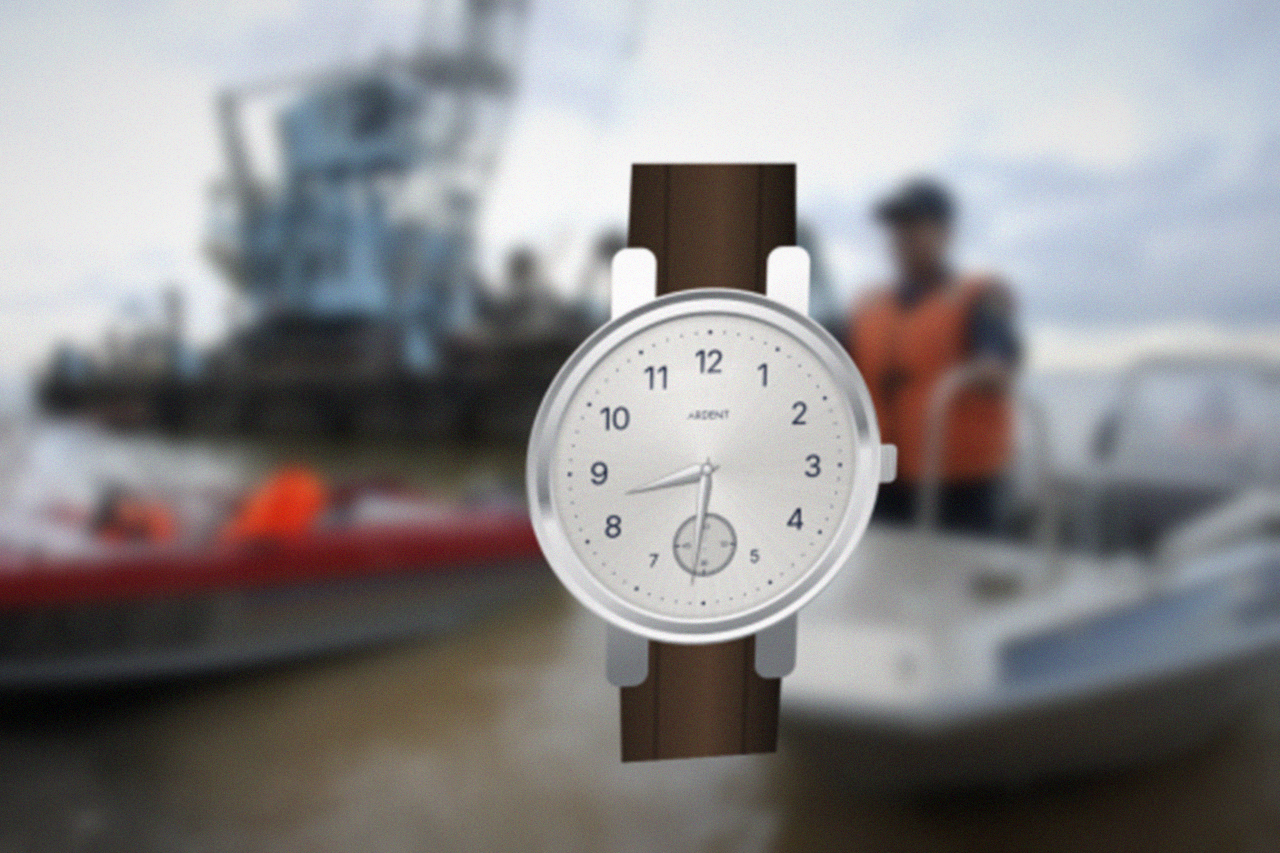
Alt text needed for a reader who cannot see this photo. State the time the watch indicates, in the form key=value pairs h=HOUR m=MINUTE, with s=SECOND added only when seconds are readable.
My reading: h=8 m=31
